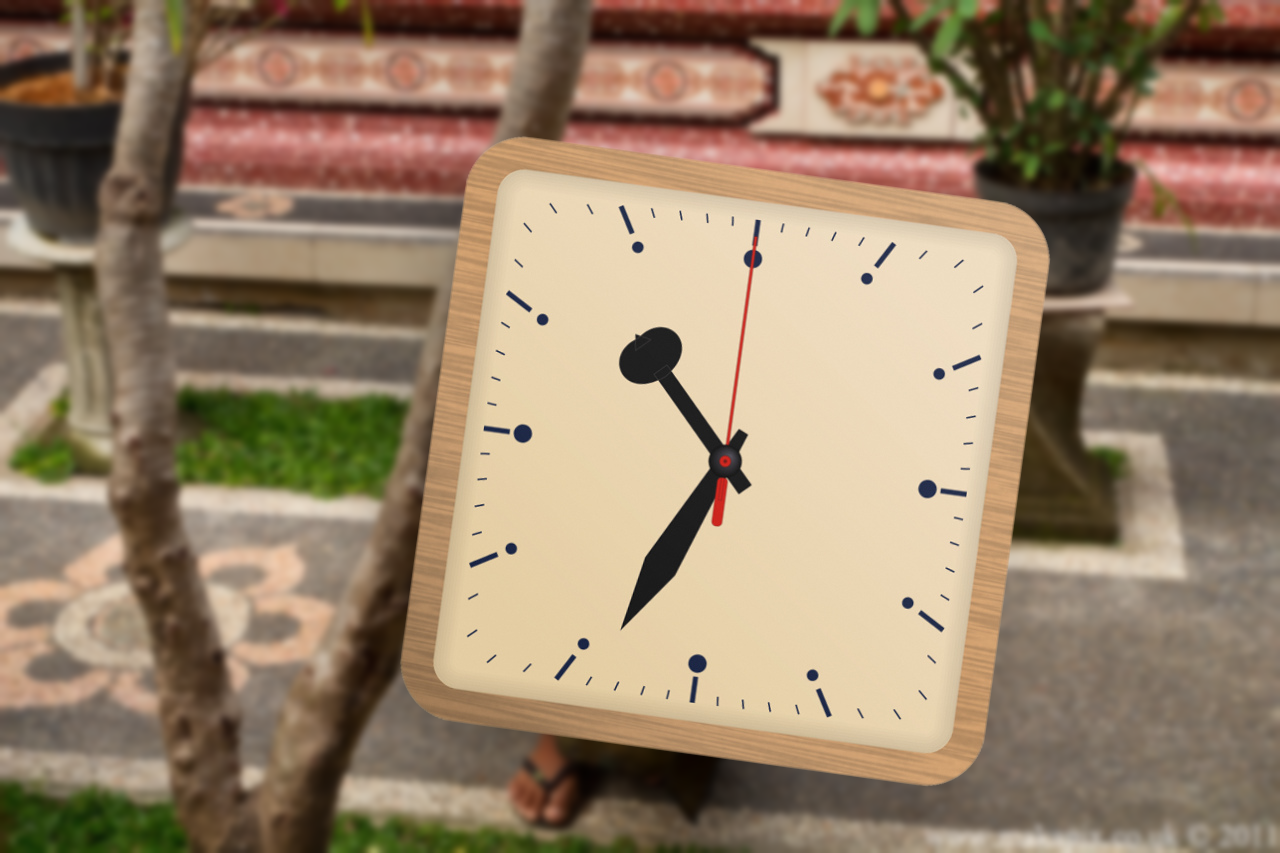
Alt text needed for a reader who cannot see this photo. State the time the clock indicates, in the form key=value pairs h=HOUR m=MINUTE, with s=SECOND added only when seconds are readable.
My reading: h=10 m=34 s=0
